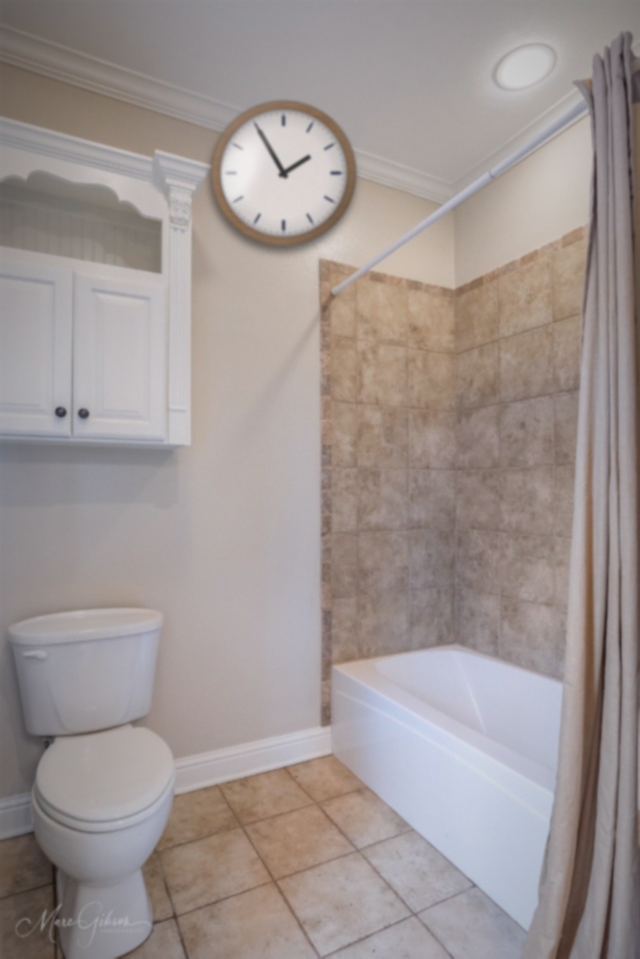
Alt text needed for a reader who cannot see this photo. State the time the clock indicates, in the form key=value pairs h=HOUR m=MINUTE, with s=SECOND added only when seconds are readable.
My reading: h=1 m=55
